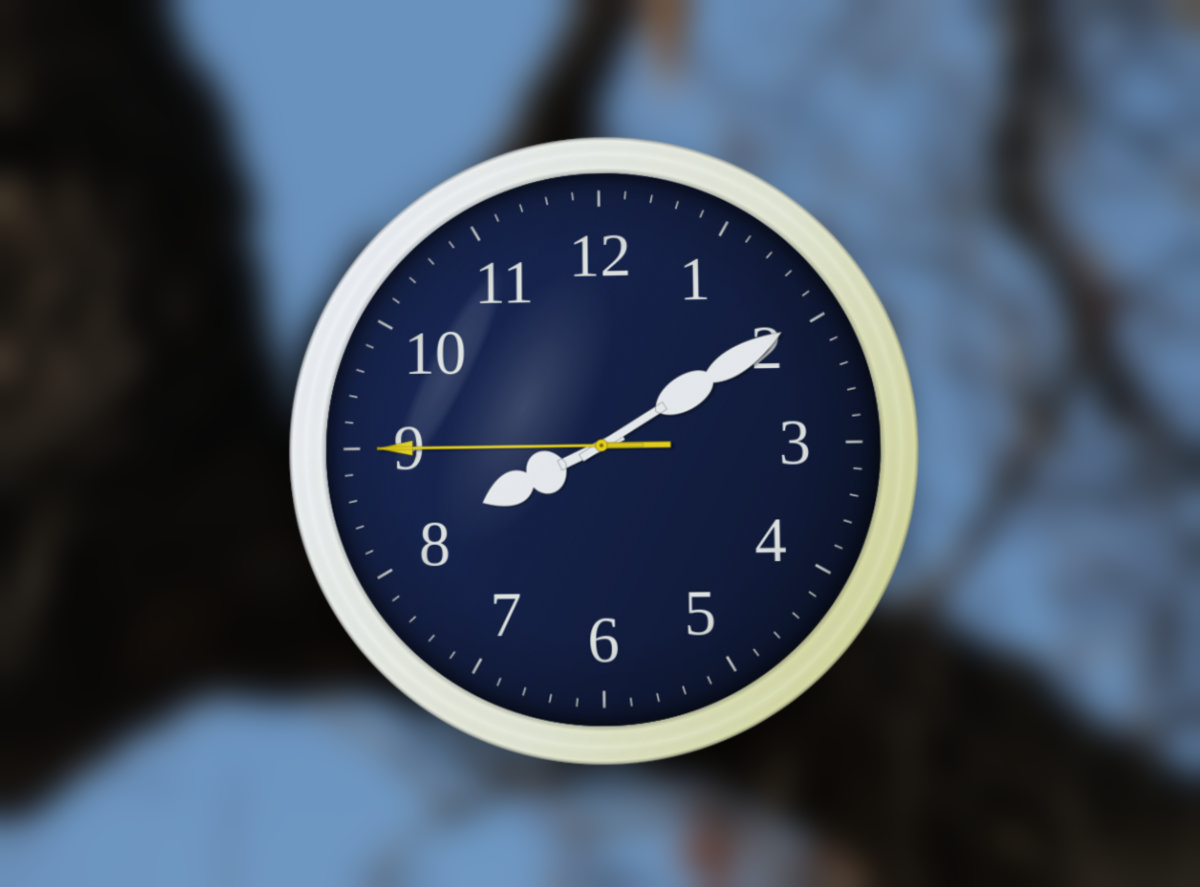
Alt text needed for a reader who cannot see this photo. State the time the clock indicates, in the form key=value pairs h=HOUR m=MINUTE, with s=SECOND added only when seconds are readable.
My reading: h=8 m=9 s=45
